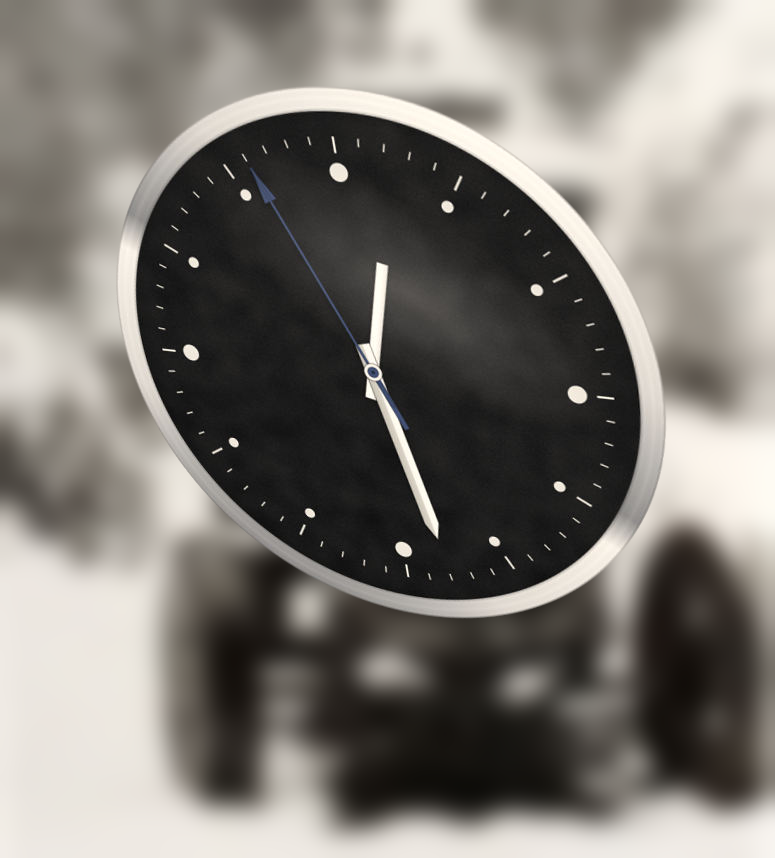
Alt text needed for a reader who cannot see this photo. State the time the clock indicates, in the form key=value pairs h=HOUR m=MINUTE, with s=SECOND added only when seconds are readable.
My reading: h=12 m=27 s=56
